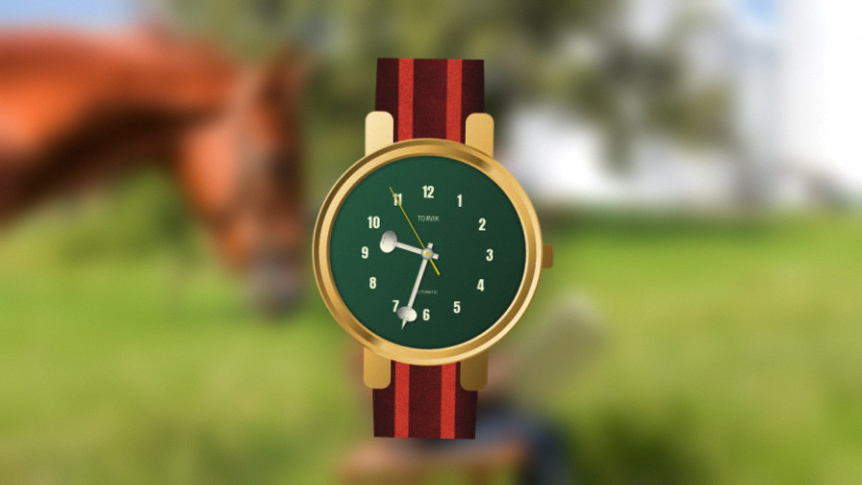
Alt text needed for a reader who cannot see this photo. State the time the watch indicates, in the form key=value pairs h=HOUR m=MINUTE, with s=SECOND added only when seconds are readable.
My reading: h=9 m=32 s=55
